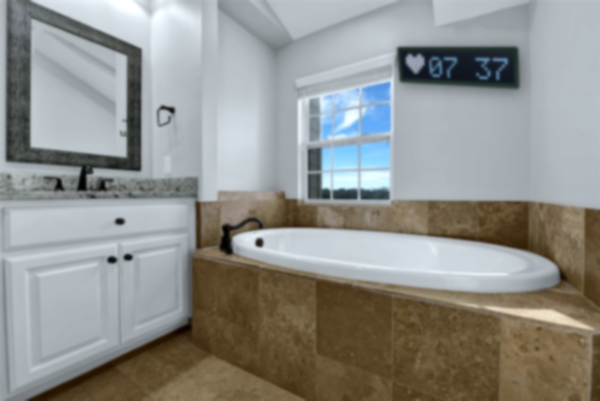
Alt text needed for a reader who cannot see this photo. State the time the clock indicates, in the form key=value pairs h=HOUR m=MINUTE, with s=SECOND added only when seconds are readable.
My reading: h=7 m=37
